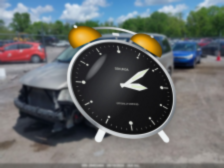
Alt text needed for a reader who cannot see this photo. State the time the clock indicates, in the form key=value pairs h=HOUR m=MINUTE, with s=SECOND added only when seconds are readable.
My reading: h=3 m=9
